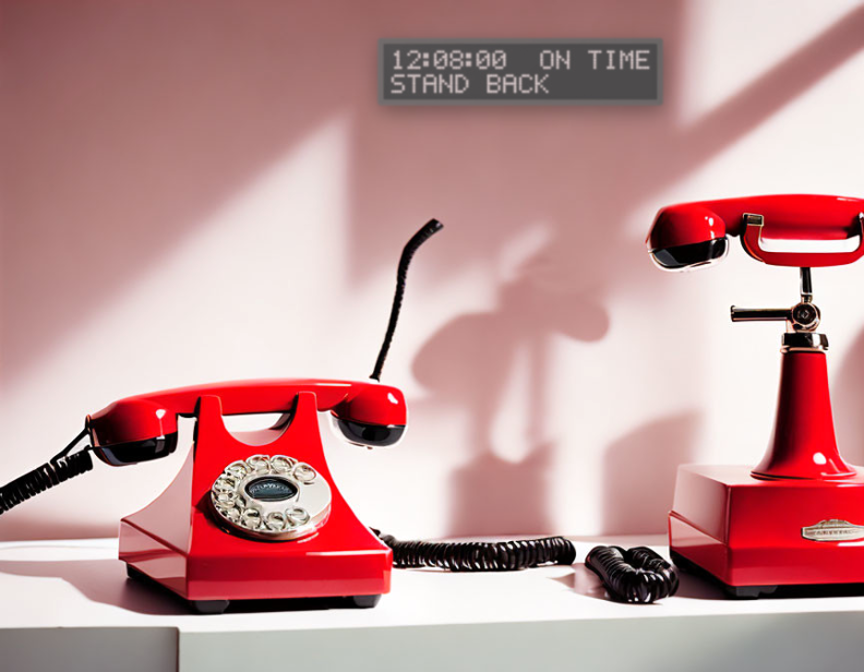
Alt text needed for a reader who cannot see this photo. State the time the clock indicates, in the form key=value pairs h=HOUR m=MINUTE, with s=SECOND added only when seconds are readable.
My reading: h=12 m=8 s=0
